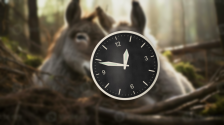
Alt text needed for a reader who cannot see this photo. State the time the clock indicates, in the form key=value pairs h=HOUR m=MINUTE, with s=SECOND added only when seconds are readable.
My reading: h=12 m=49
